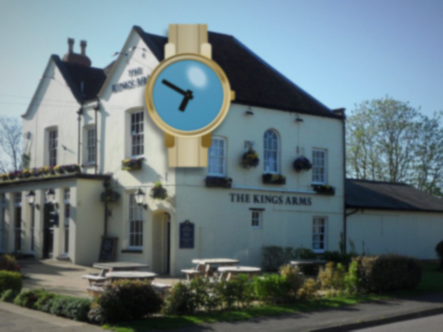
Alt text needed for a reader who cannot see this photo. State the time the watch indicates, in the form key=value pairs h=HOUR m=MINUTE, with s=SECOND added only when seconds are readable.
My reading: h=6 m=50
